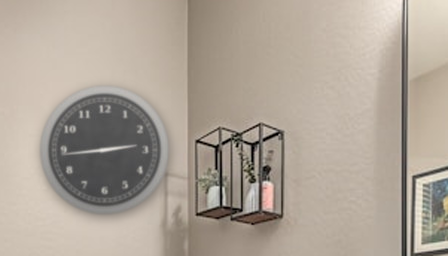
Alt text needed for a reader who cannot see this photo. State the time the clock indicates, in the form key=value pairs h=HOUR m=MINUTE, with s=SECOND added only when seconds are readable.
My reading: h=2 m=44
